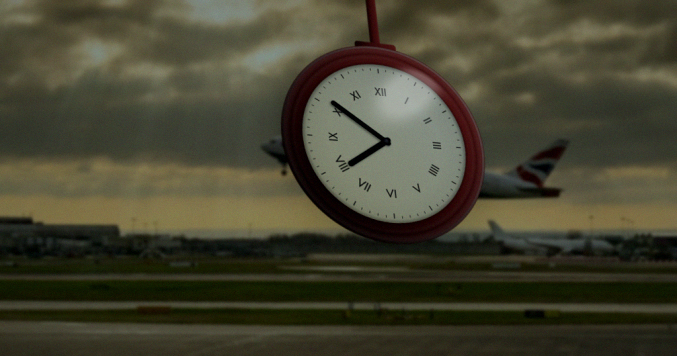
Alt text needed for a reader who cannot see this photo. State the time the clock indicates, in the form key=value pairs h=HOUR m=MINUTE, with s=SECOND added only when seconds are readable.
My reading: h=7 m=51
